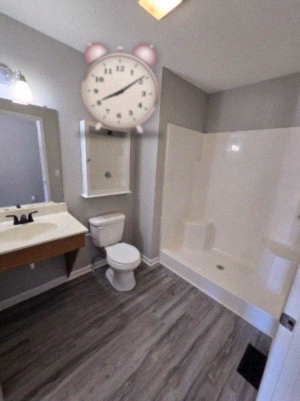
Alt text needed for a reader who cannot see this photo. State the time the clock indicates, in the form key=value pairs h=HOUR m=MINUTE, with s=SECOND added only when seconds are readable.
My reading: h=8 m=9
